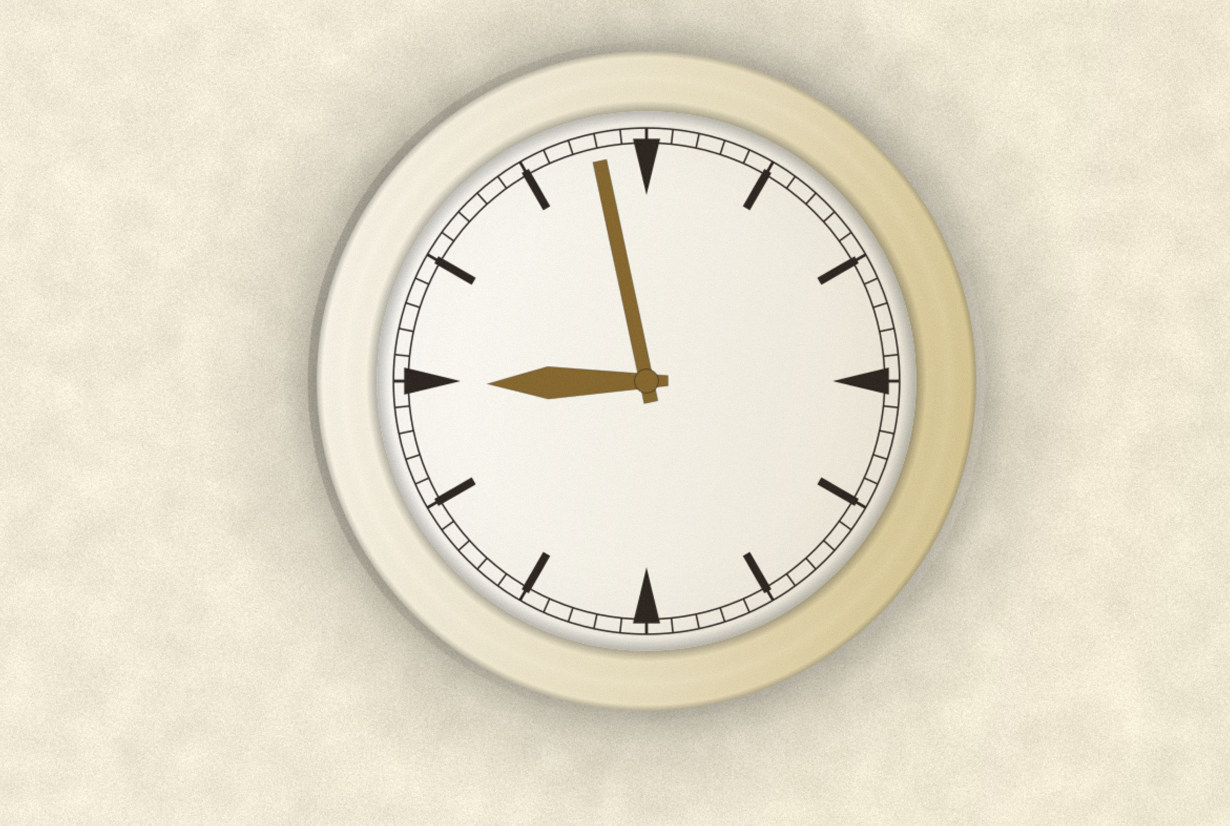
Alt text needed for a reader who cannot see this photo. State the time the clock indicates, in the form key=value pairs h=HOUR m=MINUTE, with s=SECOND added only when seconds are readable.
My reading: h=8 m=58
